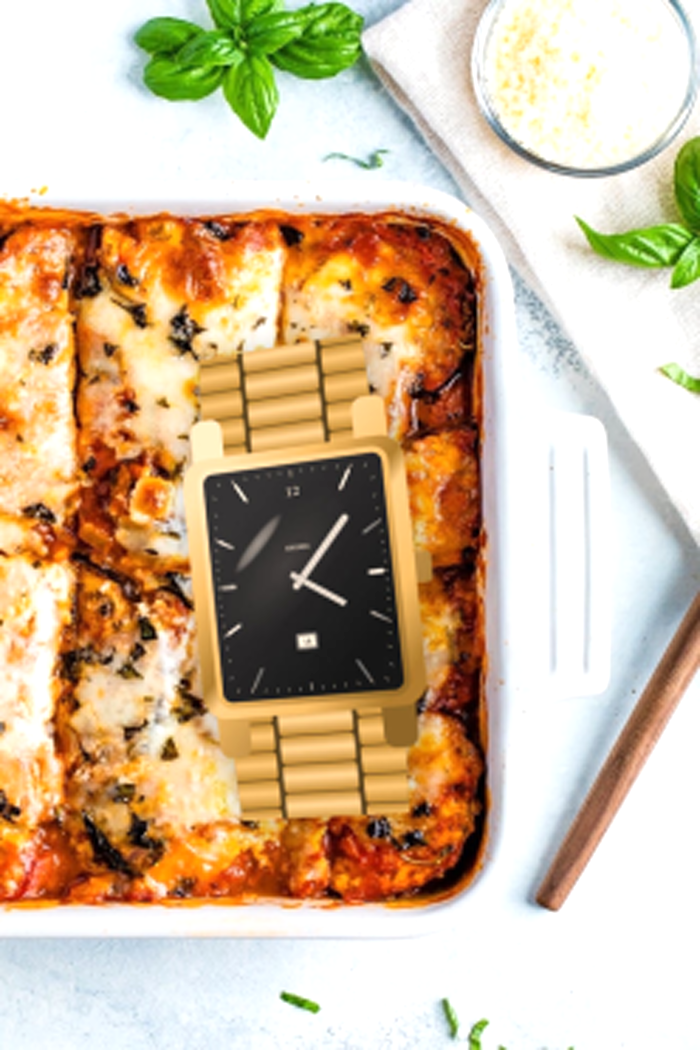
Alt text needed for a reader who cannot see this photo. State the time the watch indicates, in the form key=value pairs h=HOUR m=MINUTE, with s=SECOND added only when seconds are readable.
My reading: h=4 m=7
